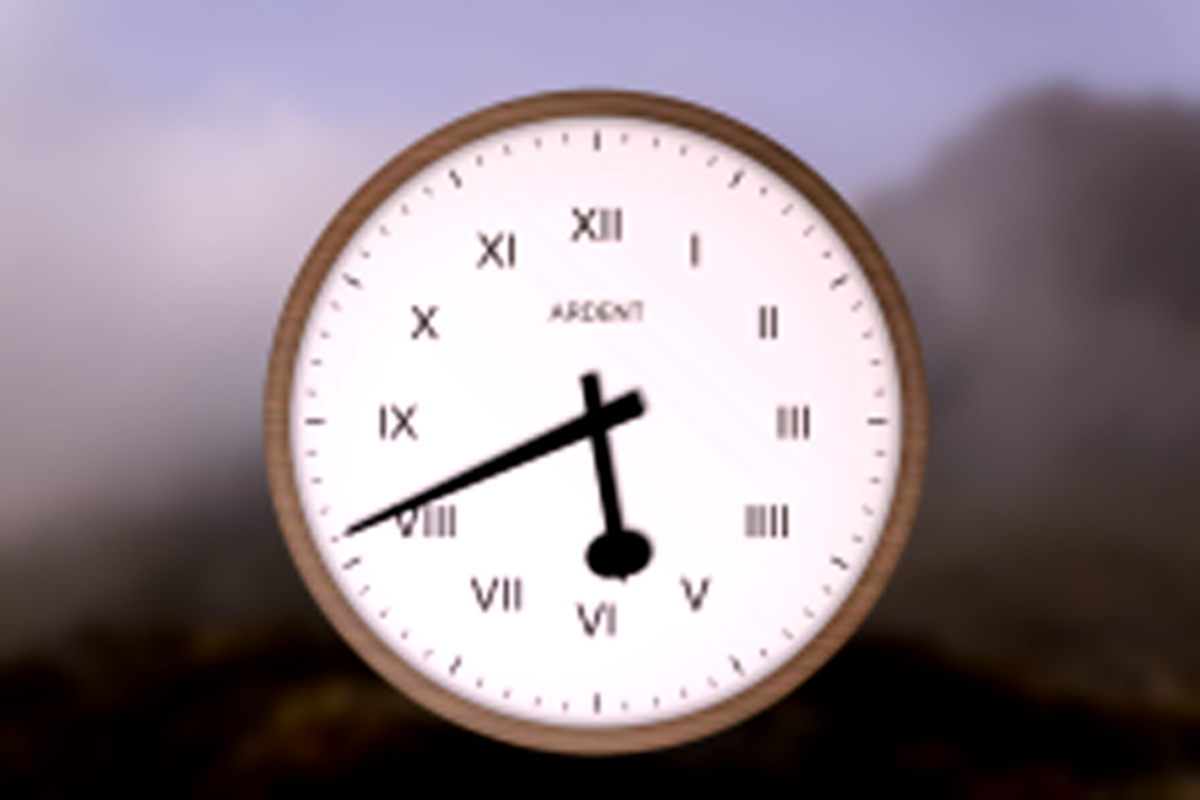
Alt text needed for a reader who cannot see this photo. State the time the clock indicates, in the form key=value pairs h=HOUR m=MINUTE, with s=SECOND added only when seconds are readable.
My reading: h=5 m=41
